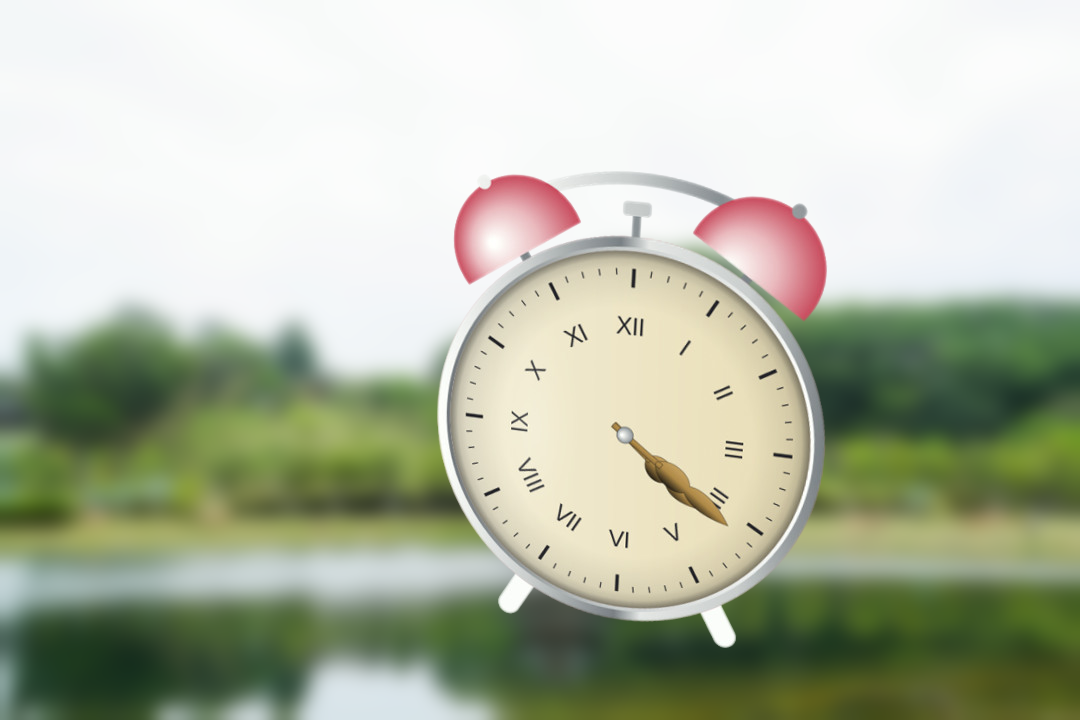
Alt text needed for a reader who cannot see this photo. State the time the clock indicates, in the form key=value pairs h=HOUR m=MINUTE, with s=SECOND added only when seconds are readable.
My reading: h=4 m=21
